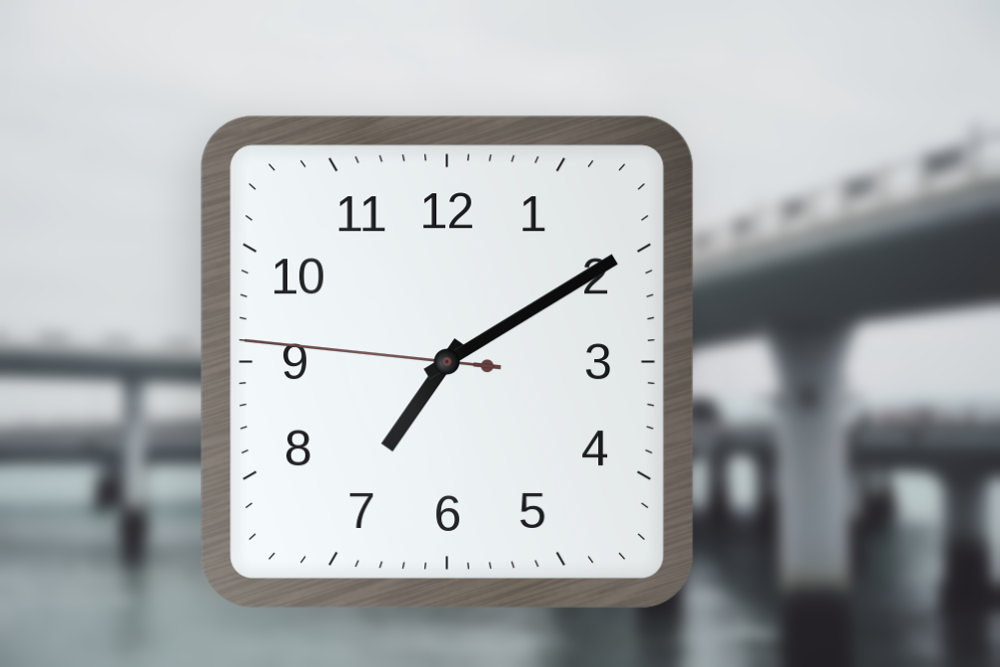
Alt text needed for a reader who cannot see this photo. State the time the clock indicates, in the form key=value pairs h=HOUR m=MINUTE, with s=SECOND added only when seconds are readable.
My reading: h=7 m=9 s=46
